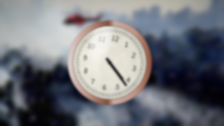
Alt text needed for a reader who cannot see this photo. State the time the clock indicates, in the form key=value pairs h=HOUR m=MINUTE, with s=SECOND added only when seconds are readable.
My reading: h=4 m=22
